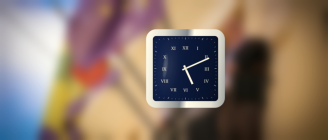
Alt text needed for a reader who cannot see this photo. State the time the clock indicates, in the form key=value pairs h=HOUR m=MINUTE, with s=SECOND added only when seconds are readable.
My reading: h=5 m=11
